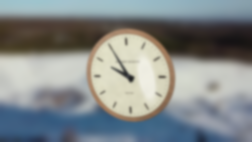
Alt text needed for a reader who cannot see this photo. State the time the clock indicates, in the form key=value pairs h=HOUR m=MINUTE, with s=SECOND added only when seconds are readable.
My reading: h=9 m=55
